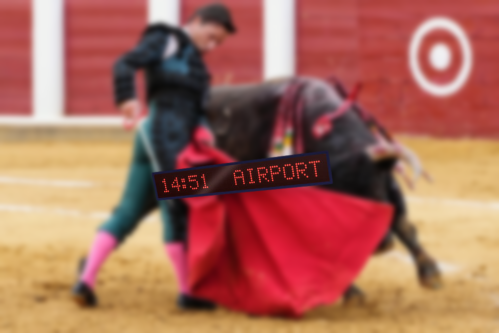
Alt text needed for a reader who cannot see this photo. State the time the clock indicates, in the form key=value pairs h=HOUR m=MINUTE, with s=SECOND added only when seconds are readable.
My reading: h=14 m=51
